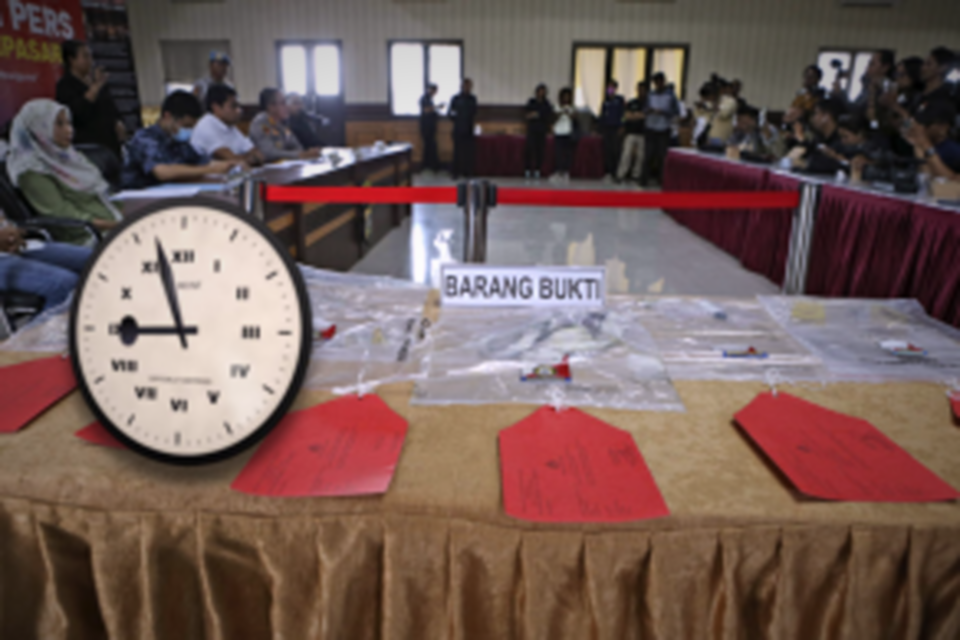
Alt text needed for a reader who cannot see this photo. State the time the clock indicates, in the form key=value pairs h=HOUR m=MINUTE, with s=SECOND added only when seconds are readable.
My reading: h=8 m=57
